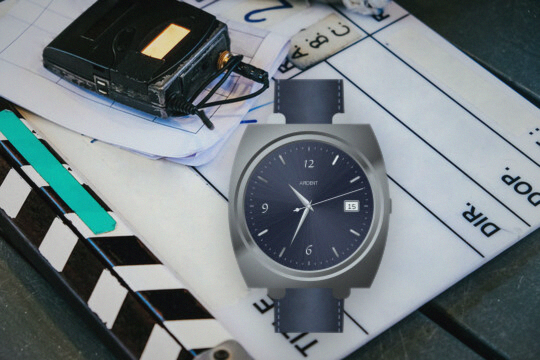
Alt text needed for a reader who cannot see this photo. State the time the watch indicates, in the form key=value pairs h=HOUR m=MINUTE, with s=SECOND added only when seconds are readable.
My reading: h=10 m=34 s=12
